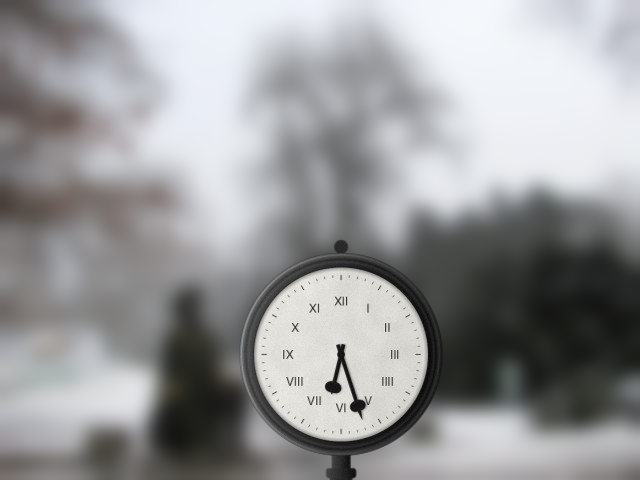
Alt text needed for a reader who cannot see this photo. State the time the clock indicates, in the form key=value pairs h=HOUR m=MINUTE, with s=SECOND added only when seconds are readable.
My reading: h=6 m=27
